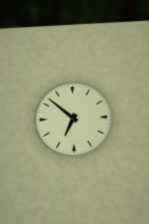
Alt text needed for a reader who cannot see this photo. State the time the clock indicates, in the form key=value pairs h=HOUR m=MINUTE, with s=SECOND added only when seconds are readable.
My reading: h=6 m=52
